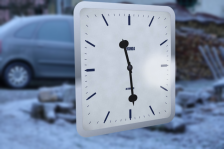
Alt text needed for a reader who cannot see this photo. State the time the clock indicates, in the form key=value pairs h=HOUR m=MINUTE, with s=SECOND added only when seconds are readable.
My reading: h=11 m=29
